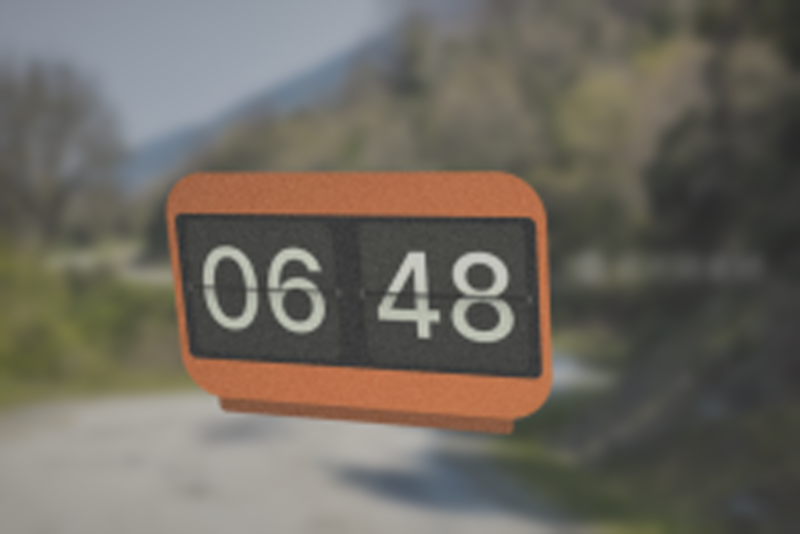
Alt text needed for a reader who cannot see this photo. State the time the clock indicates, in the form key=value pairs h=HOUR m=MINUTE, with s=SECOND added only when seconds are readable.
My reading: h=6 m=48
